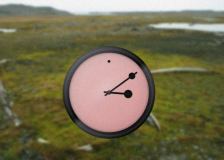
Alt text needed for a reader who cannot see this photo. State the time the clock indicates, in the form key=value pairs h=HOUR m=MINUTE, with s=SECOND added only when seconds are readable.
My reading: h=3 m=9
